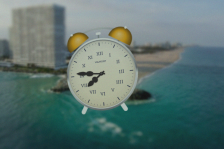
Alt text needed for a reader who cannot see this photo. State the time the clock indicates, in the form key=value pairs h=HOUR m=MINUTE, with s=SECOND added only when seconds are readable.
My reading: h=7 m=46
